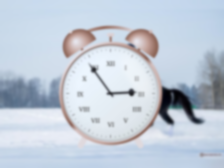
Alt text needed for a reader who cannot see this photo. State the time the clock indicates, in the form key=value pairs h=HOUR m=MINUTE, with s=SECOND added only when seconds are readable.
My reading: h=2 m=54
